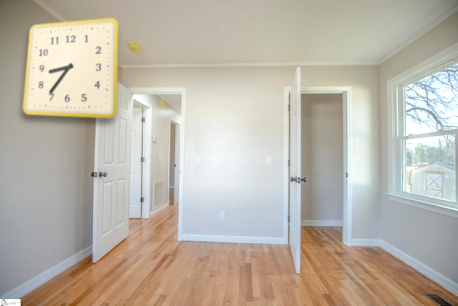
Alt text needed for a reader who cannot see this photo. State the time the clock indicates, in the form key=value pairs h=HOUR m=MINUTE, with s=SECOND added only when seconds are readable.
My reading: h=8 m=36
